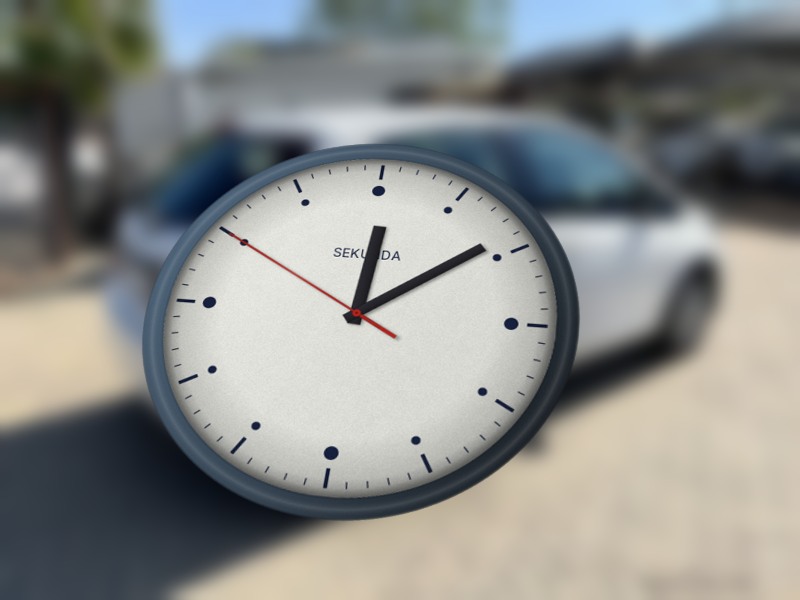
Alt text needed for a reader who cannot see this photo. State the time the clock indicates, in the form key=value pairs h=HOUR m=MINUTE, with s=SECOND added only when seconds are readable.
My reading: h=12 m=8 s=50
